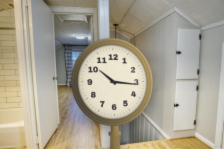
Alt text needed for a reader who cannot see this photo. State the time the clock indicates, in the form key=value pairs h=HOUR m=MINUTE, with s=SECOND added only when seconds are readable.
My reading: h=10 m=16
